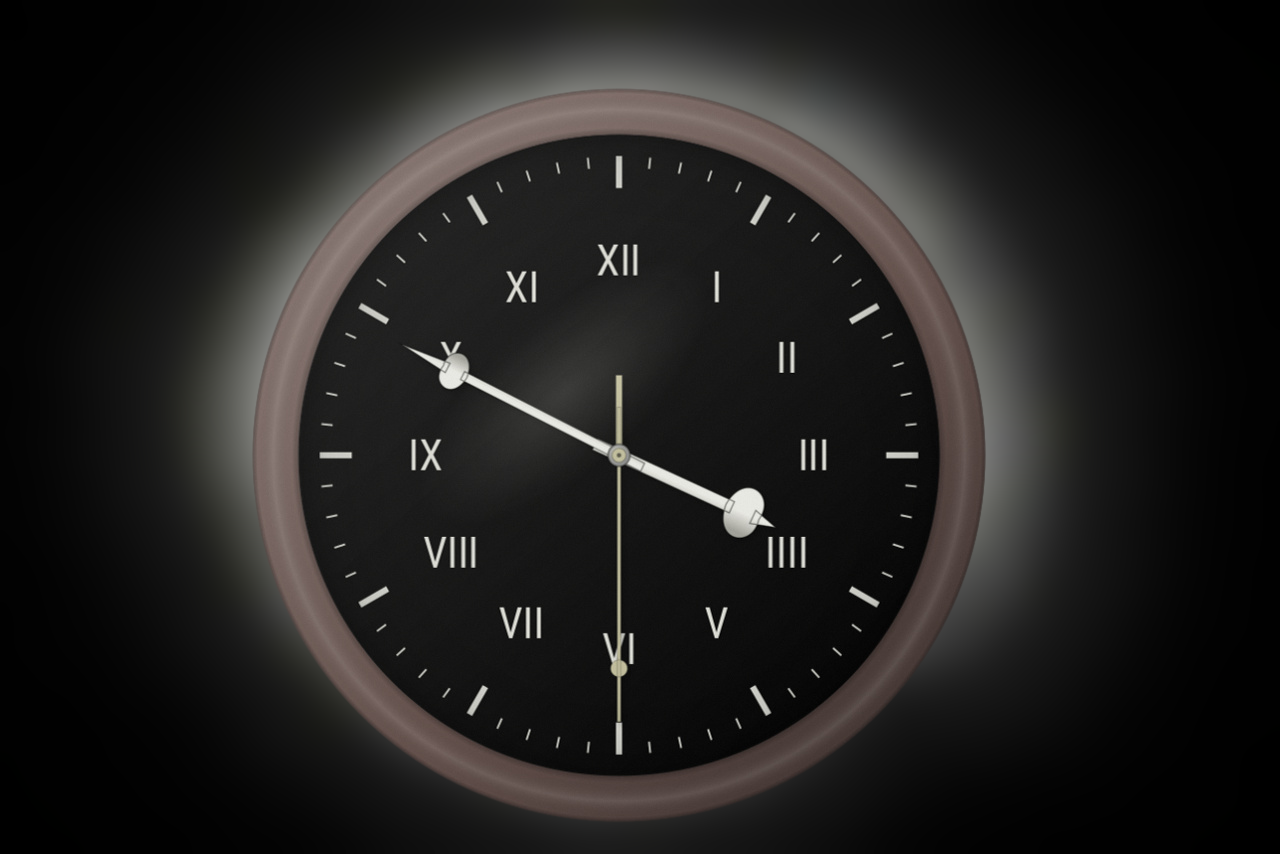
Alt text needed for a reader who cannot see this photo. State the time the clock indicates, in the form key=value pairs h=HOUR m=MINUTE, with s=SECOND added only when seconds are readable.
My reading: h=3 m=49 s=30
